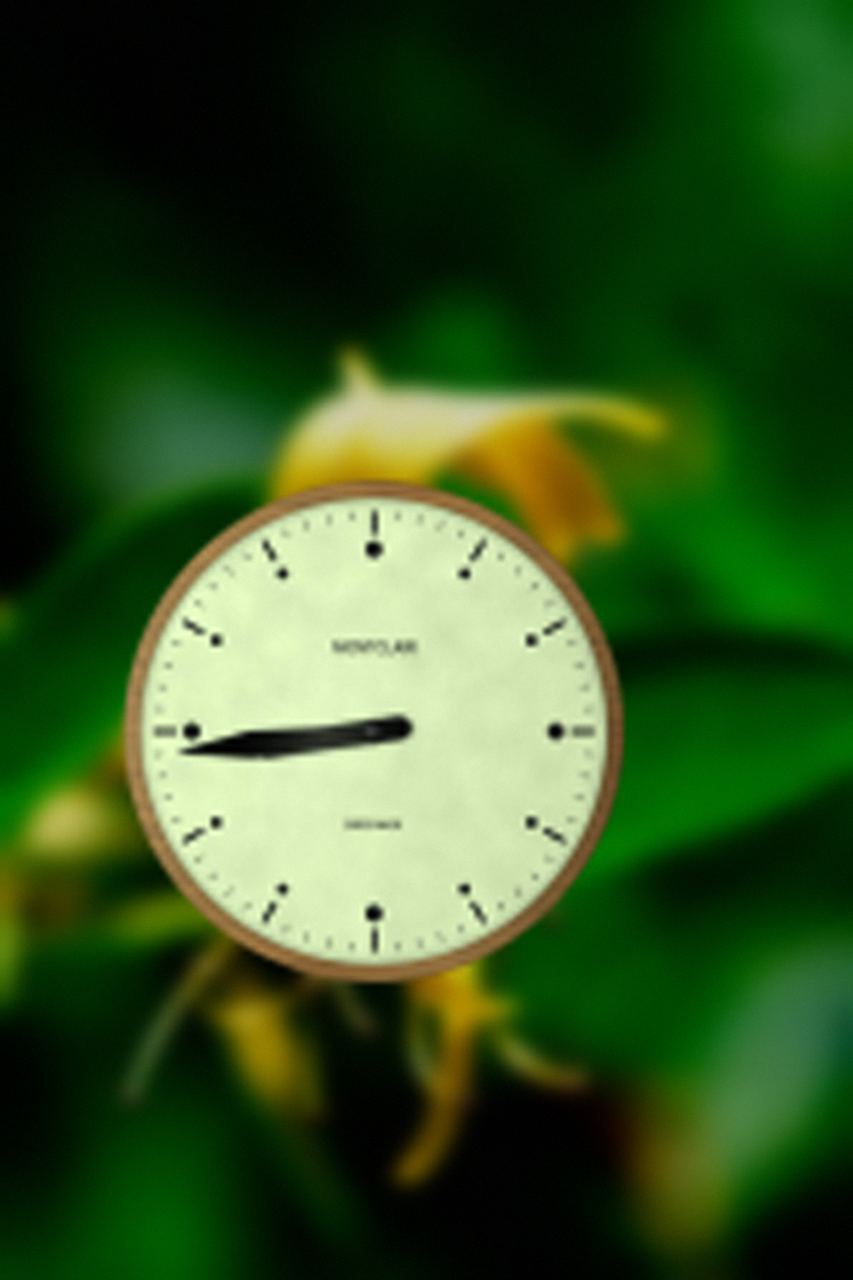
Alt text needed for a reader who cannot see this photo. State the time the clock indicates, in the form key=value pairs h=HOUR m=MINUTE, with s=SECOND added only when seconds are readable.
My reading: h=8 m=44
